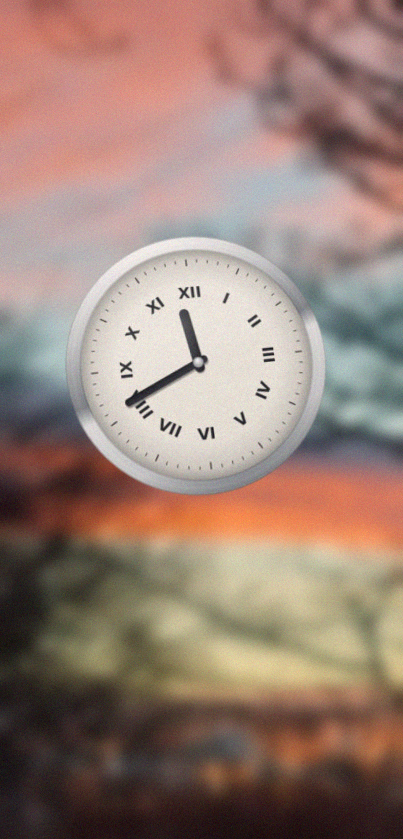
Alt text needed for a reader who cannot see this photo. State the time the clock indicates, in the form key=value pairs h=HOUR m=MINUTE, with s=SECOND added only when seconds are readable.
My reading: h=11 m=41
